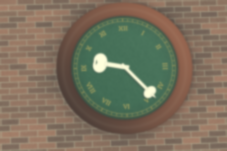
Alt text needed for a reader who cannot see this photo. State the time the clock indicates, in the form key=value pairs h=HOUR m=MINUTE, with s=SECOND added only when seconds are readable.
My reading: h=9 m=23
